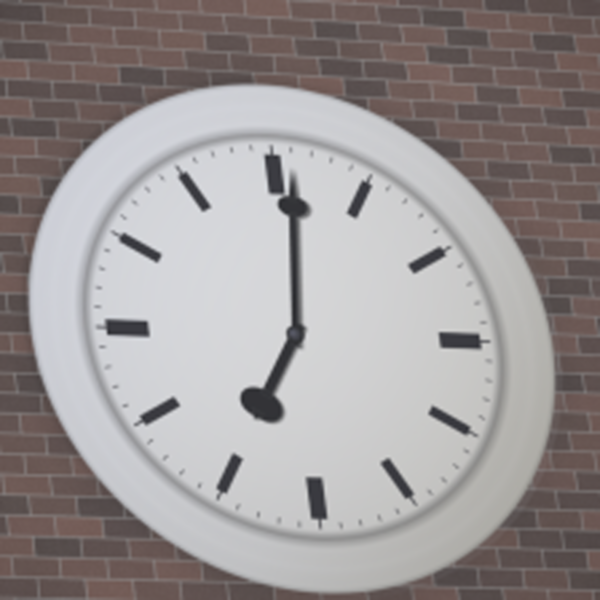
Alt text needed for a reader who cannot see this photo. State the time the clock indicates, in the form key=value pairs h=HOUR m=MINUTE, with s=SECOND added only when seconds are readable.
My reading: h=7 m=1
